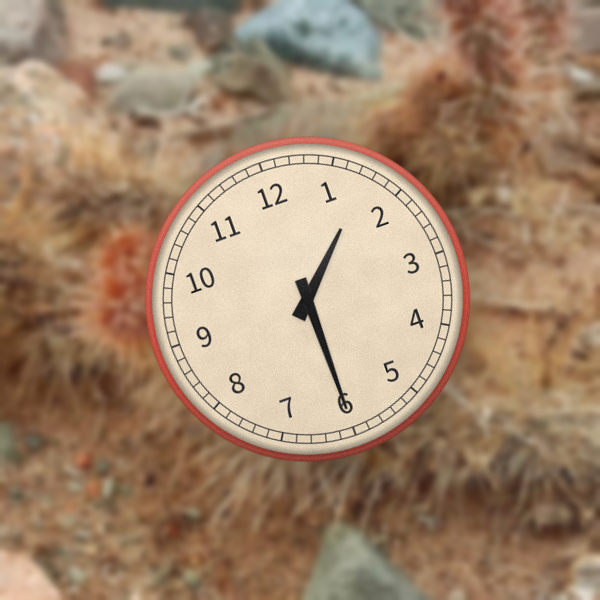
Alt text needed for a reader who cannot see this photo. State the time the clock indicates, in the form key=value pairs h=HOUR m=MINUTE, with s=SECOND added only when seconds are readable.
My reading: h=1 m=30
